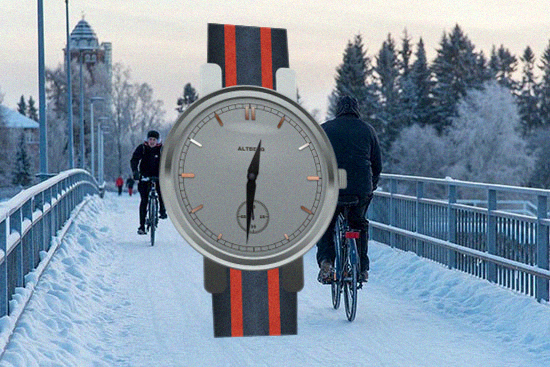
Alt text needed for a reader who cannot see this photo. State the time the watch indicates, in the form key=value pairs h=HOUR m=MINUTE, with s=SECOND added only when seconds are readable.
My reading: h=12 m=31
